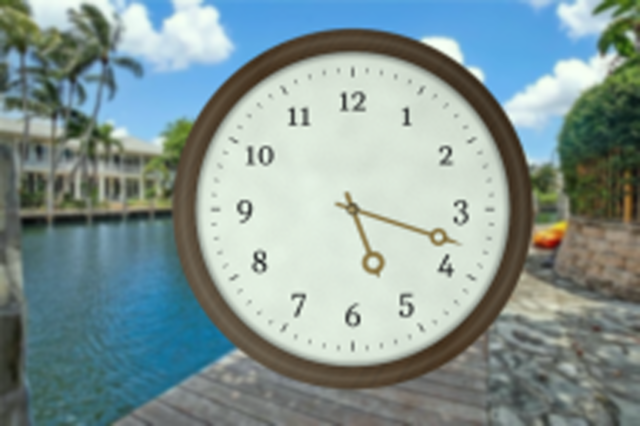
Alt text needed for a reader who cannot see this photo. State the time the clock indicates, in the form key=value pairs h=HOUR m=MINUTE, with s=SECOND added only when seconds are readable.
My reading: h=5 m=18
